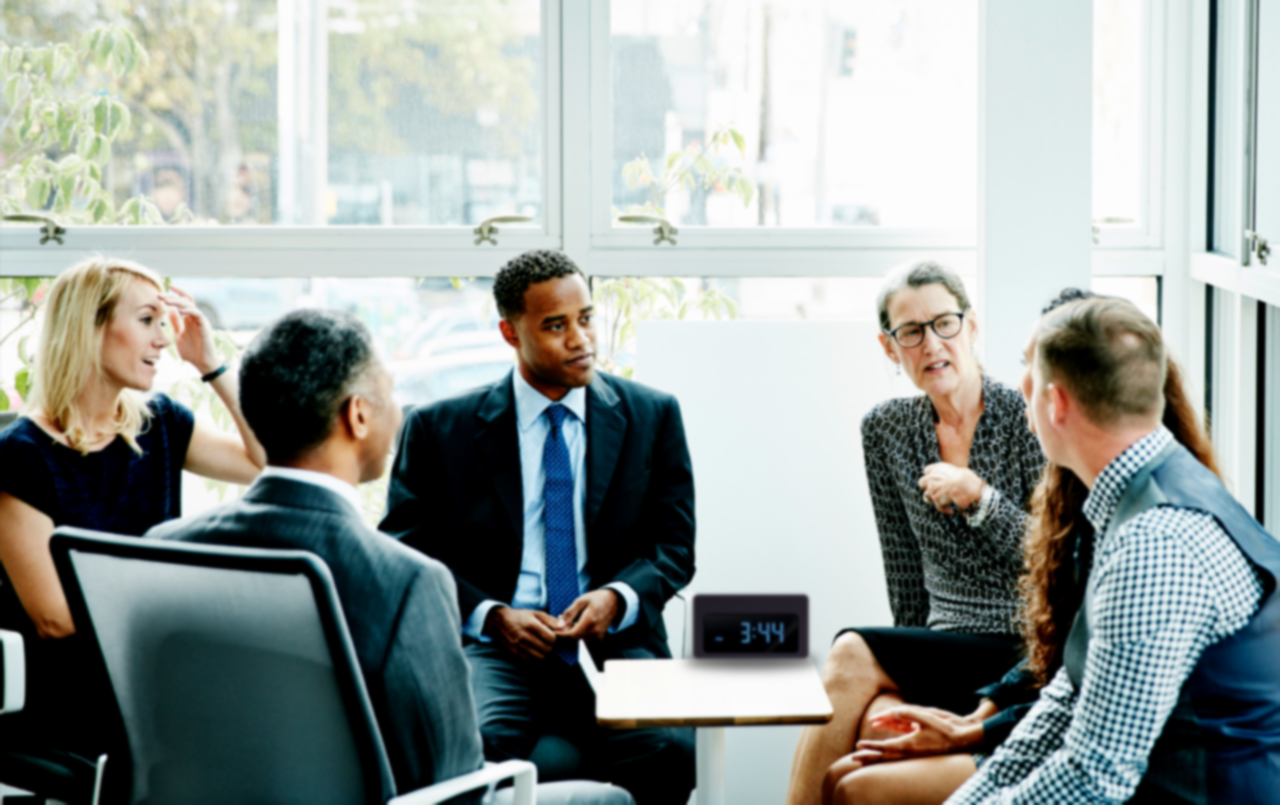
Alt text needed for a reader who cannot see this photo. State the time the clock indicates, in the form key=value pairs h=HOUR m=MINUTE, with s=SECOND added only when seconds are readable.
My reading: h=3 m=44
